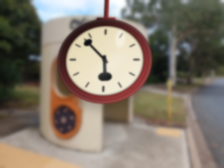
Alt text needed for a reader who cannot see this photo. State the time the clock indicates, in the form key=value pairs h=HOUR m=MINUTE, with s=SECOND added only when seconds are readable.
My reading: h=5 m=53
